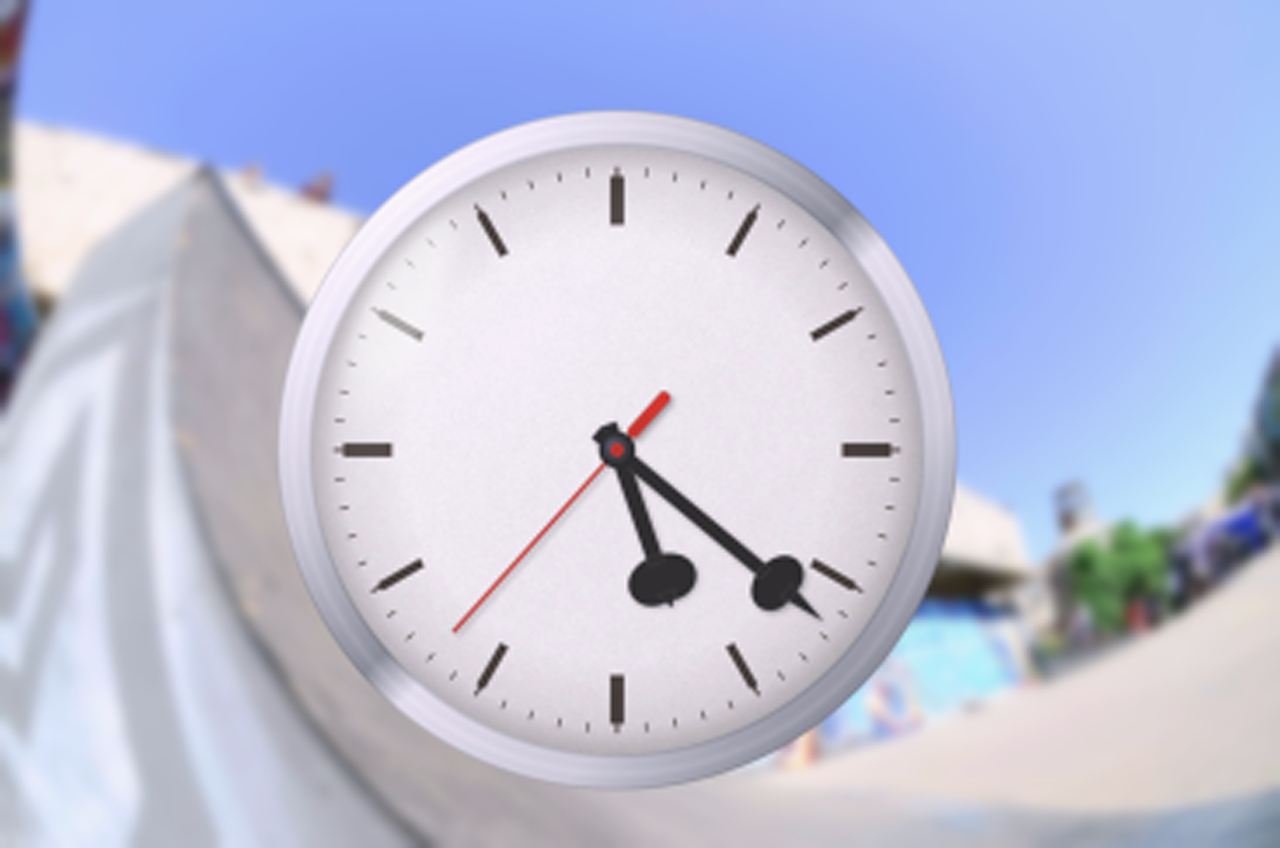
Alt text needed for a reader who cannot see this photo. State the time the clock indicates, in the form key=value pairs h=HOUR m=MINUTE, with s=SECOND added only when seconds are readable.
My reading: h=5 m=21 s=37
